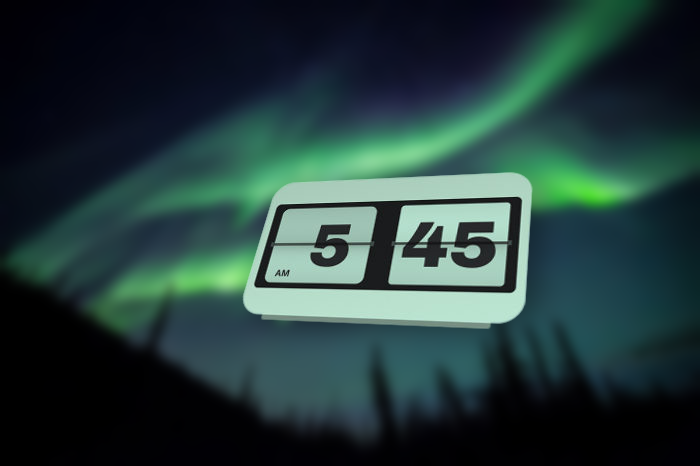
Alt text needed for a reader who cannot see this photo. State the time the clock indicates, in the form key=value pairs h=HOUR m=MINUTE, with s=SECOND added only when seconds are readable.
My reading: h=5 m=45
